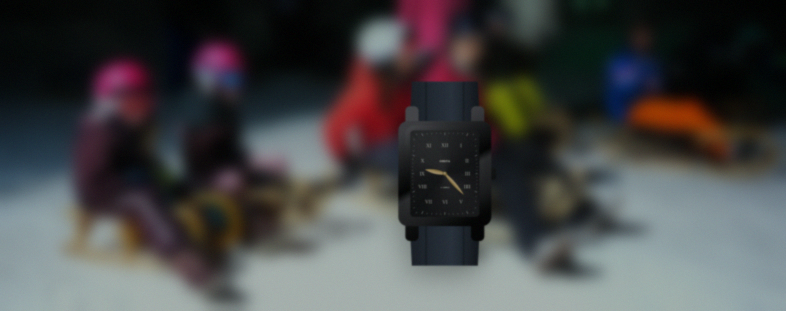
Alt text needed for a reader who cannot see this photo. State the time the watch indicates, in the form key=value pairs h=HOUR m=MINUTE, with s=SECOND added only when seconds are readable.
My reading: h=9 m=23
